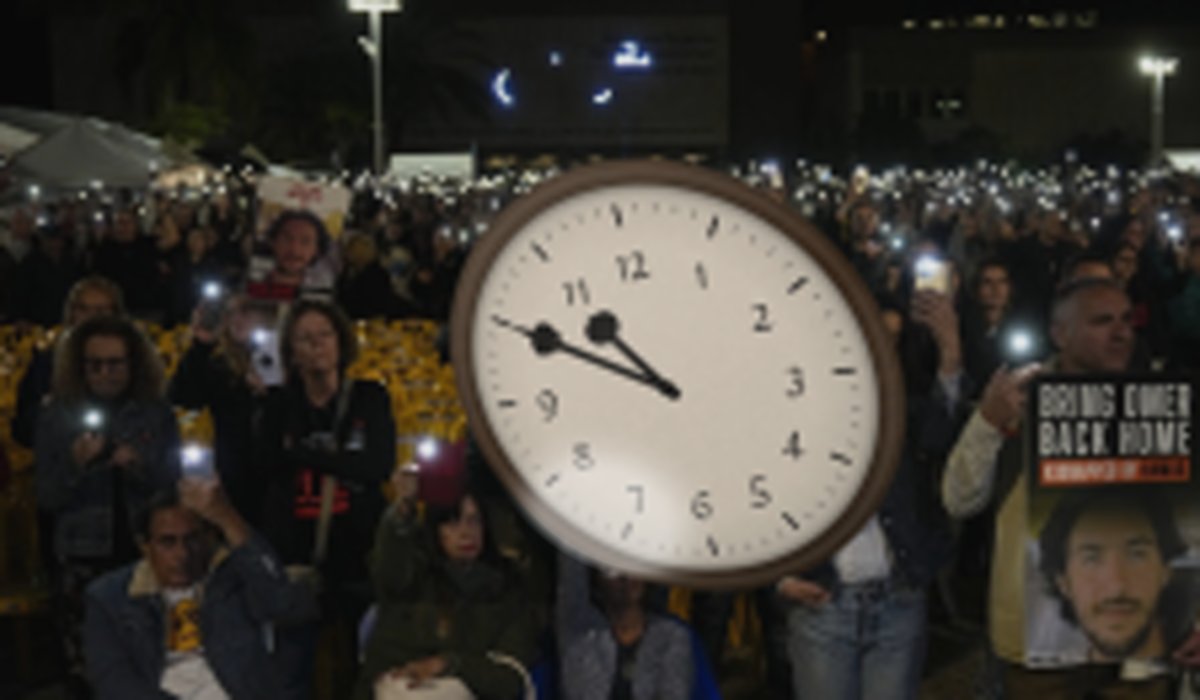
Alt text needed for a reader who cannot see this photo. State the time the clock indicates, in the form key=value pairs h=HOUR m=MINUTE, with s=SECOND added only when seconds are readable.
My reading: h=10 m=50
